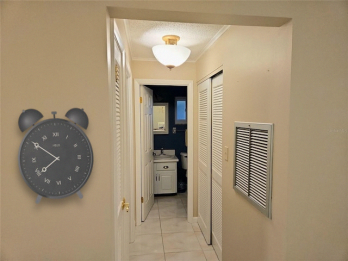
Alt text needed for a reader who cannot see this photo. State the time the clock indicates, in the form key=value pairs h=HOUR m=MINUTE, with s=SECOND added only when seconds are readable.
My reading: h=7 m=51
